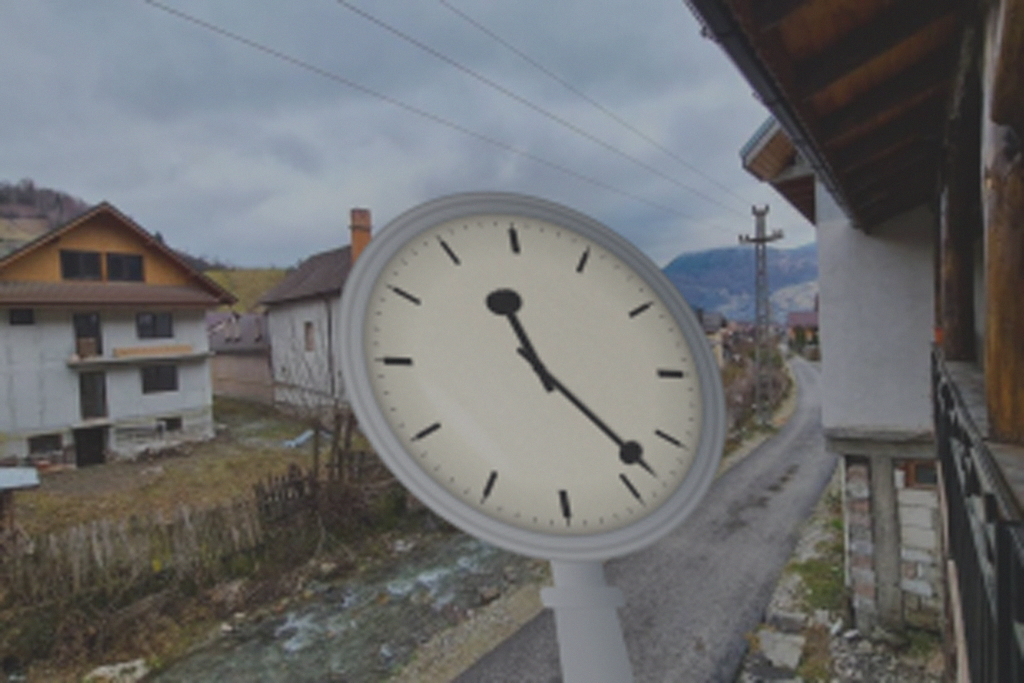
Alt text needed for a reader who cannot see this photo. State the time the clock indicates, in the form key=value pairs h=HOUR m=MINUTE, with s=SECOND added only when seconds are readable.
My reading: h=11 m=23
